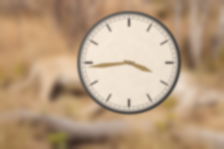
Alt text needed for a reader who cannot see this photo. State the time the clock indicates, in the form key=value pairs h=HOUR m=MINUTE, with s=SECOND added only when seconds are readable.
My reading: h=3 m=44
